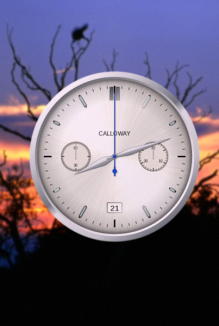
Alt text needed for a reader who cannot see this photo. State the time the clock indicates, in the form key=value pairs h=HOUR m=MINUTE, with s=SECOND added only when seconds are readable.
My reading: h=8 m=12
